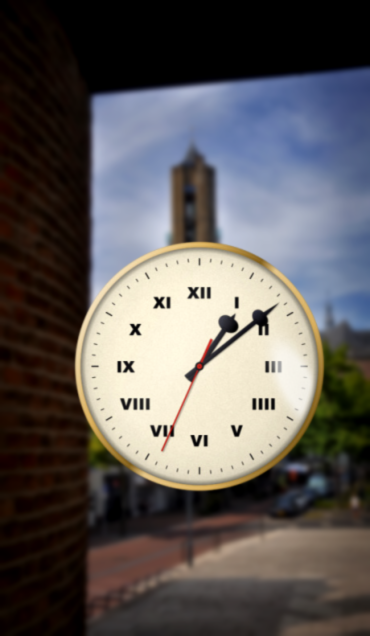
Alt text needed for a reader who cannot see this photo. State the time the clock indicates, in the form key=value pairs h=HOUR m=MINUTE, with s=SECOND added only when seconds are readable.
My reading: h=1 m=8 s=34
